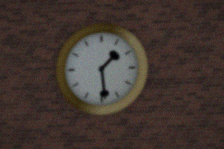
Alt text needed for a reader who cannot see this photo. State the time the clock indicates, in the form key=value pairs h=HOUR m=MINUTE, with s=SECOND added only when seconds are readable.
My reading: h=1 m=29
